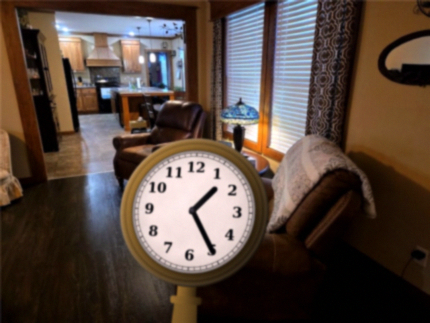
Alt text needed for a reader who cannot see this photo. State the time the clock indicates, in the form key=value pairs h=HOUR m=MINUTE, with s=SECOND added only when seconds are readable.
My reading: h=1 m=25
